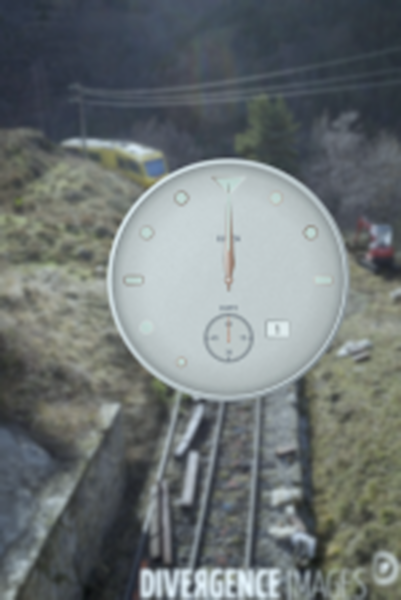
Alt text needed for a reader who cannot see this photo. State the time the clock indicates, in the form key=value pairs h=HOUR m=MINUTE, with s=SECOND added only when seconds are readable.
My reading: h=12 m=0
